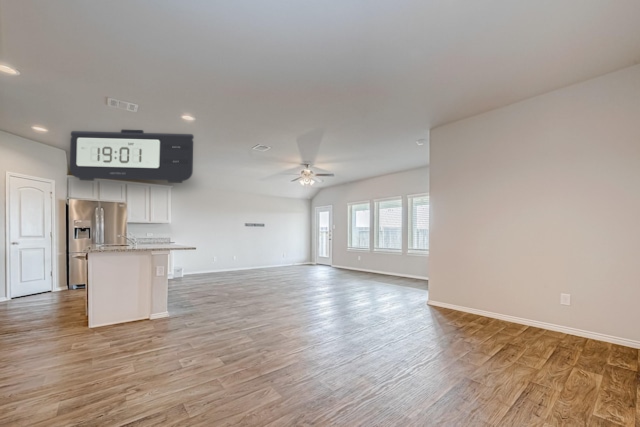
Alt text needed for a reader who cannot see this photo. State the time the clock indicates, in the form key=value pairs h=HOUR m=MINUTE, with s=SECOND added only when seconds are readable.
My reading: h=19 m=1
